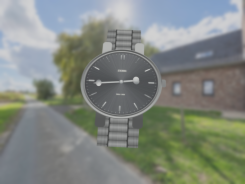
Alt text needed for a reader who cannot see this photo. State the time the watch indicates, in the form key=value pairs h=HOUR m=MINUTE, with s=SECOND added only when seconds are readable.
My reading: h=2 m=44
